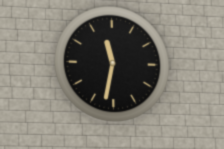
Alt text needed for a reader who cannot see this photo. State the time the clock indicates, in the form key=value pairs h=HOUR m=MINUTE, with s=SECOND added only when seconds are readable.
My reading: h=11 m=32
